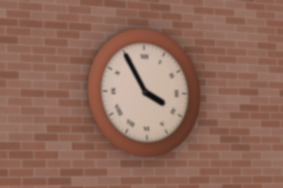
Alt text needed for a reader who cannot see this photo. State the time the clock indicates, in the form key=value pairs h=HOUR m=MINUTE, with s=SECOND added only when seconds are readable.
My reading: h=3 m=55
